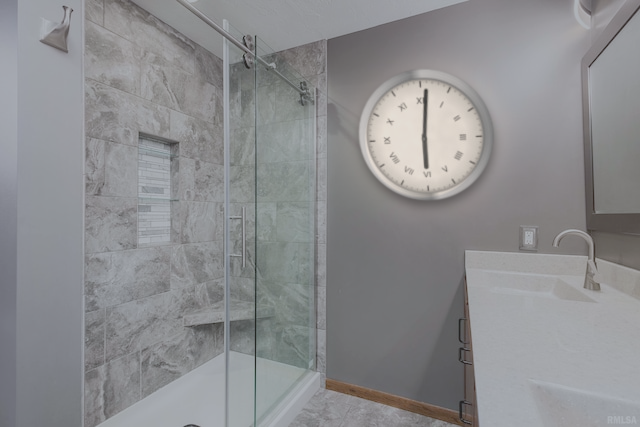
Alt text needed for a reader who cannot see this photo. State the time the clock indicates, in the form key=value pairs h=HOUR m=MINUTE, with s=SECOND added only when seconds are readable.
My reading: h=6 m=1
